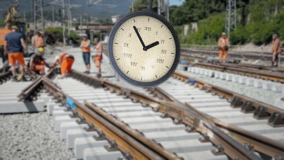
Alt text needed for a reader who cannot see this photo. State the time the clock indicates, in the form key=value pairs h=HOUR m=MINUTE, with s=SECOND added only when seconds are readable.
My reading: h=1 m=54
